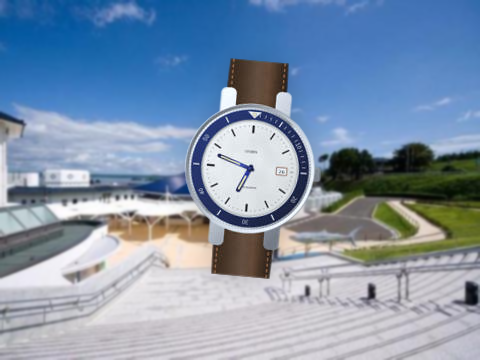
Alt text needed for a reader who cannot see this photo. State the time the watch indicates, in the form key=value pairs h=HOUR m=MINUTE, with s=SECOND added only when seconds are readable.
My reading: h=6 m=48
